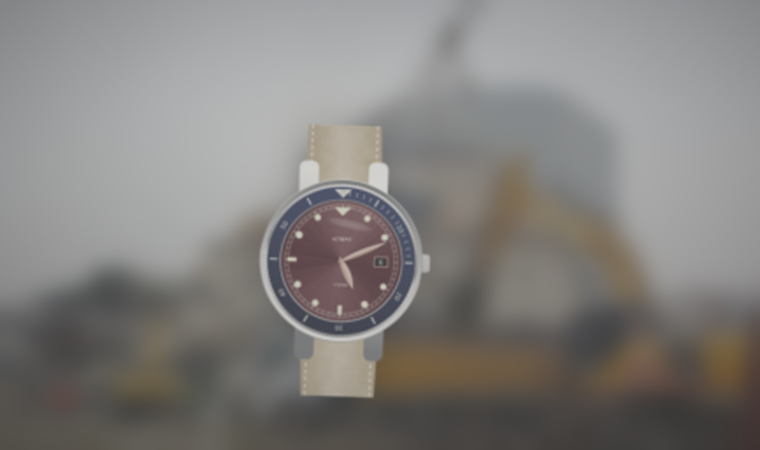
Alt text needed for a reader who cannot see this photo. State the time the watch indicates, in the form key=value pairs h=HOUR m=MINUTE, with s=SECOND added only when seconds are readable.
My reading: h=5 m=11
